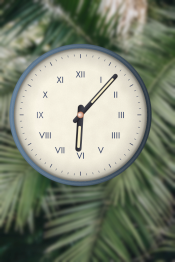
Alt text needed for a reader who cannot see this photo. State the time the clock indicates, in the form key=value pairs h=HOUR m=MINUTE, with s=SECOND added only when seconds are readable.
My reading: h=6 m=7
